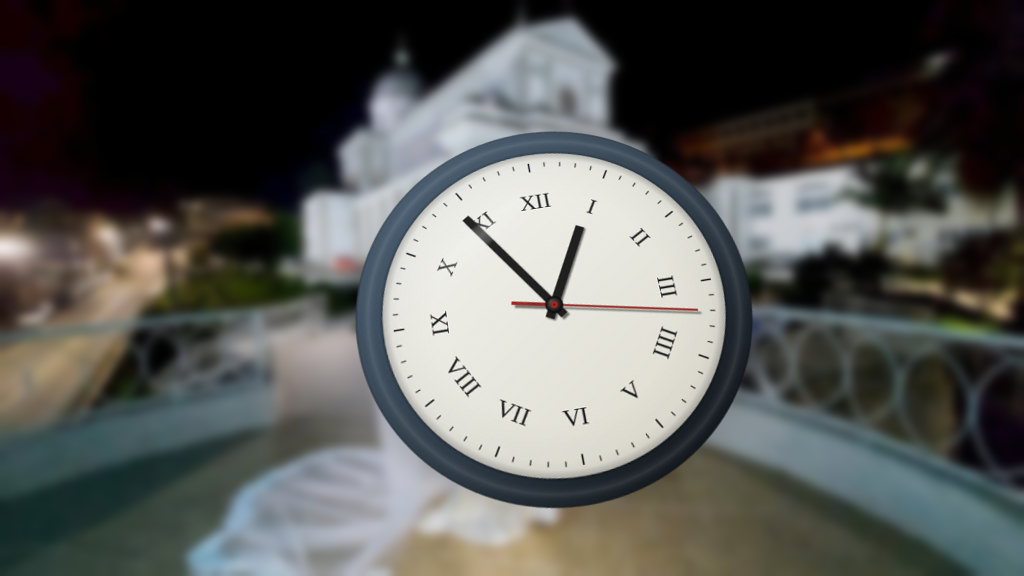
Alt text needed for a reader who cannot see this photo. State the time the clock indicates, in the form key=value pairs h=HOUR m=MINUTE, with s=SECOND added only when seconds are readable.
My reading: h=12 m=54 s=17
